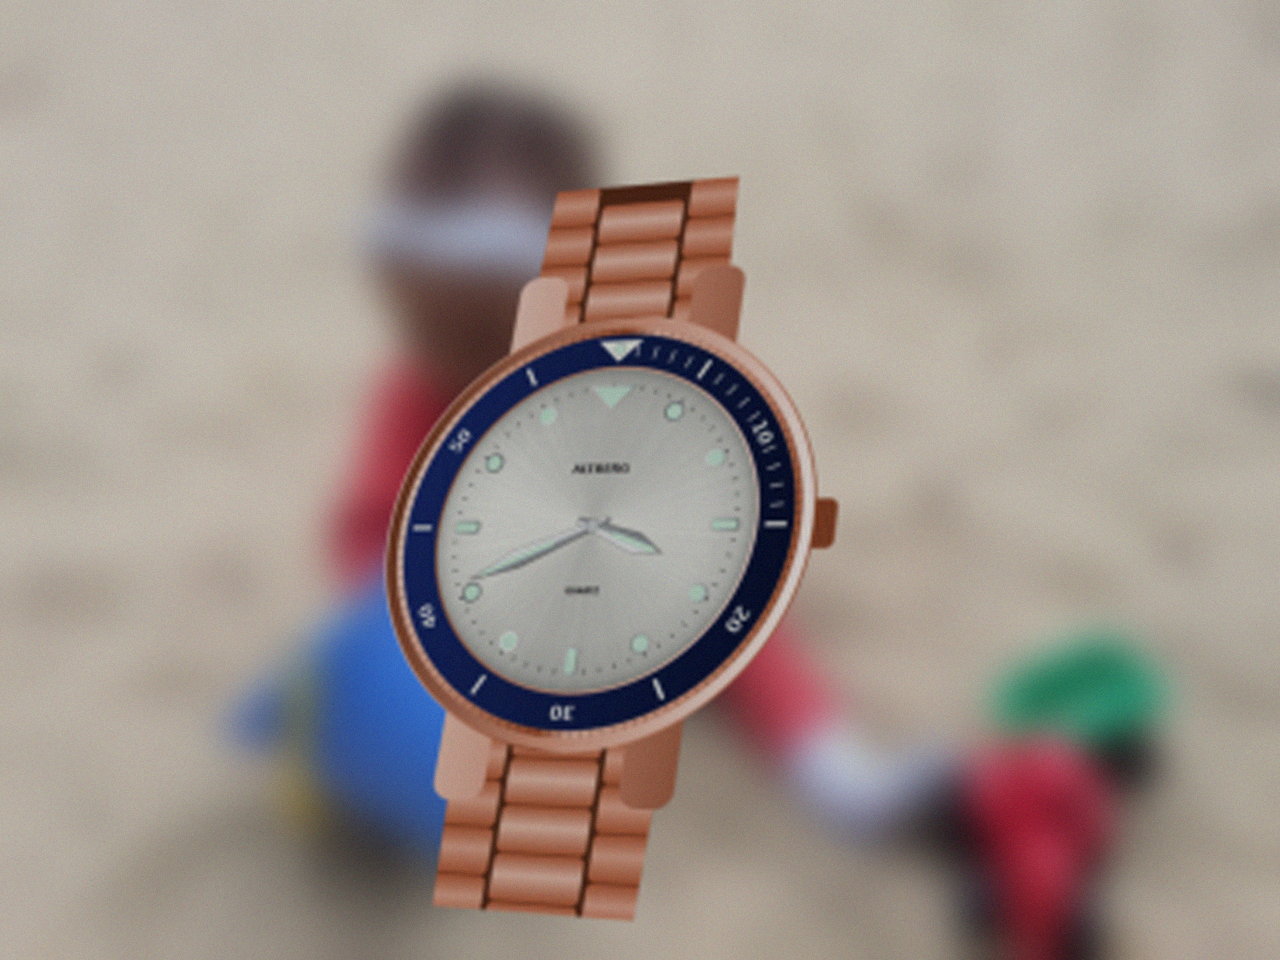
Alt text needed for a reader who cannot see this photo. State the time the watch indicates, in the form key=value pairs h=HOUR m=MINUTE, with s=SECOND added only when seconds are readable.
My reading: h=3 m=41
